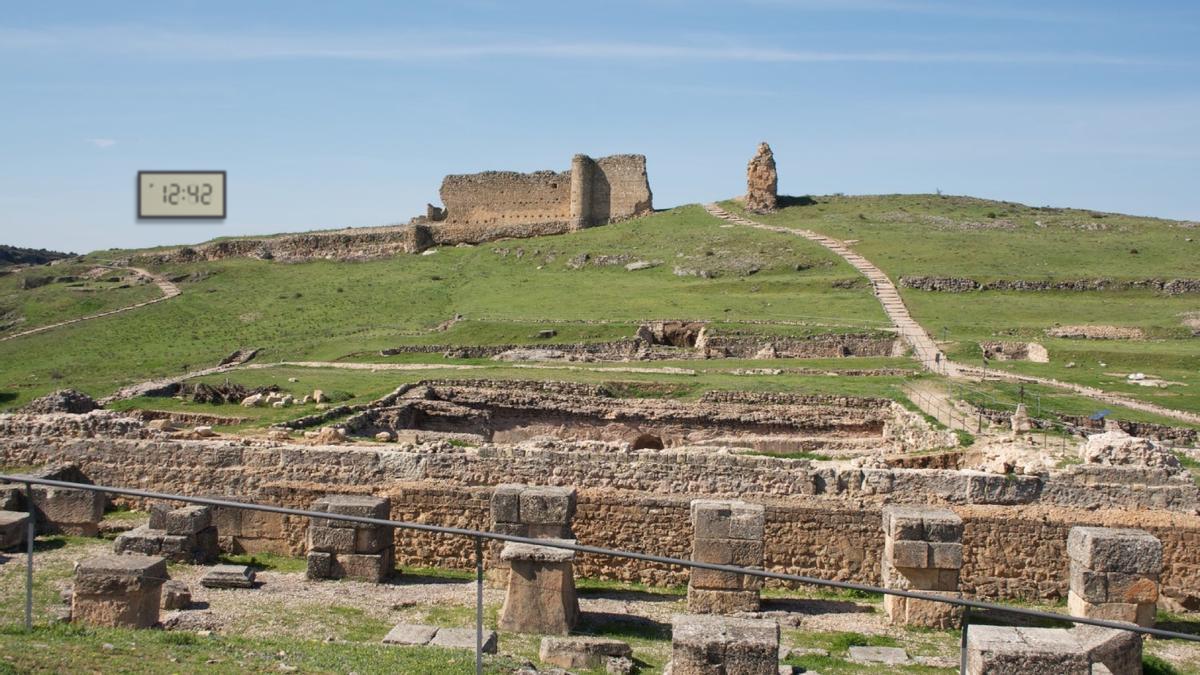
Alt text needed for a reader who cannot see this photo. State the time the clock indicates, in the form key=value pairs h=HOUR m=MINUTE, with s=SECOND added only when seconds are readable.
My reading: h=12 m=42
